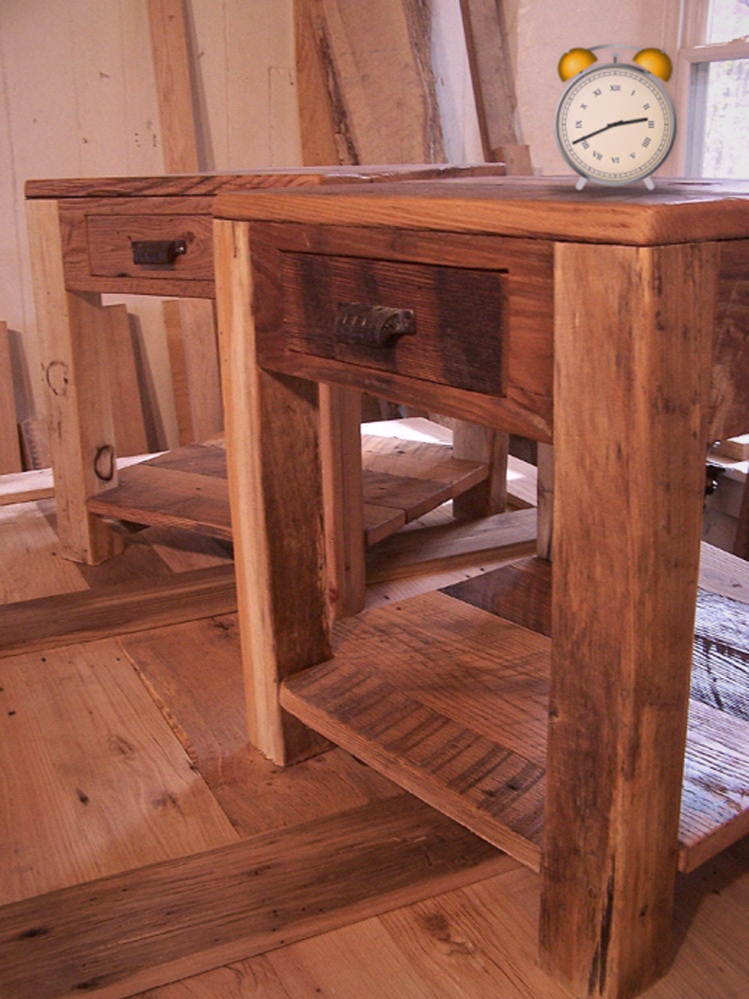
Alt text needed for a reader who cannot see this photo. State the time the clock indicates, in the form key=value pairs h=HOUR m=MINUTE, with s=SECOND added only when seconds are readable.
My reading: h=2 m=41
